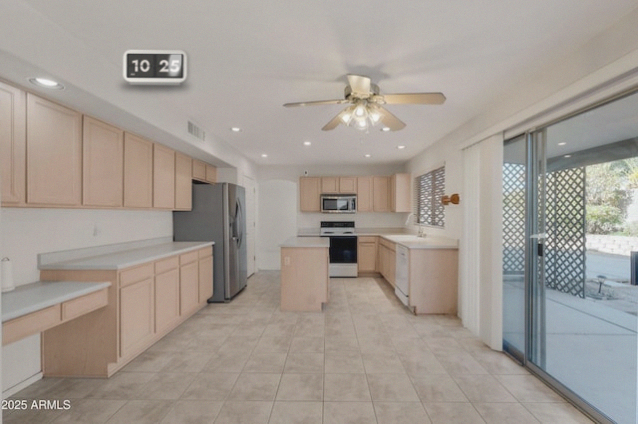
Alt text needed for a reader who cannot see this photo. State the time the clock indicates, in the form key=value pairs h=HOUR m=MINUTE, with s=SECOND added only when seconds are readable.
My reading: h=10 m=25
